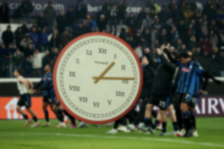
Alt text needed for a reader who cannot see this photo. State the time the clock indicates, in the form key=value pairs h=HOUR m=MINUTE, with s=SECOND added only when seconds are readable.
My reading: h=1 m=14
